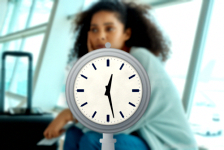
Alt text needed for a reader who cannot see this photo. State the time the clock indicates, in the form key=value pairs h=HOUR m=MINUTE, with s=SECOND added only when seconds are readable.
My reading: h=12 m=28
